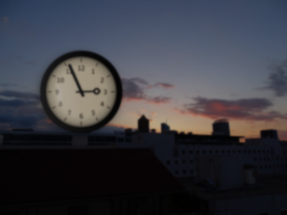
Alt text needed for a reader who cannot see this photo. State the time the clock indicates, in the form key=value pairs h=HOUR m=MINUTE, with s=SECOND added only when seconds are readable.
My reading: h=2 m=56
